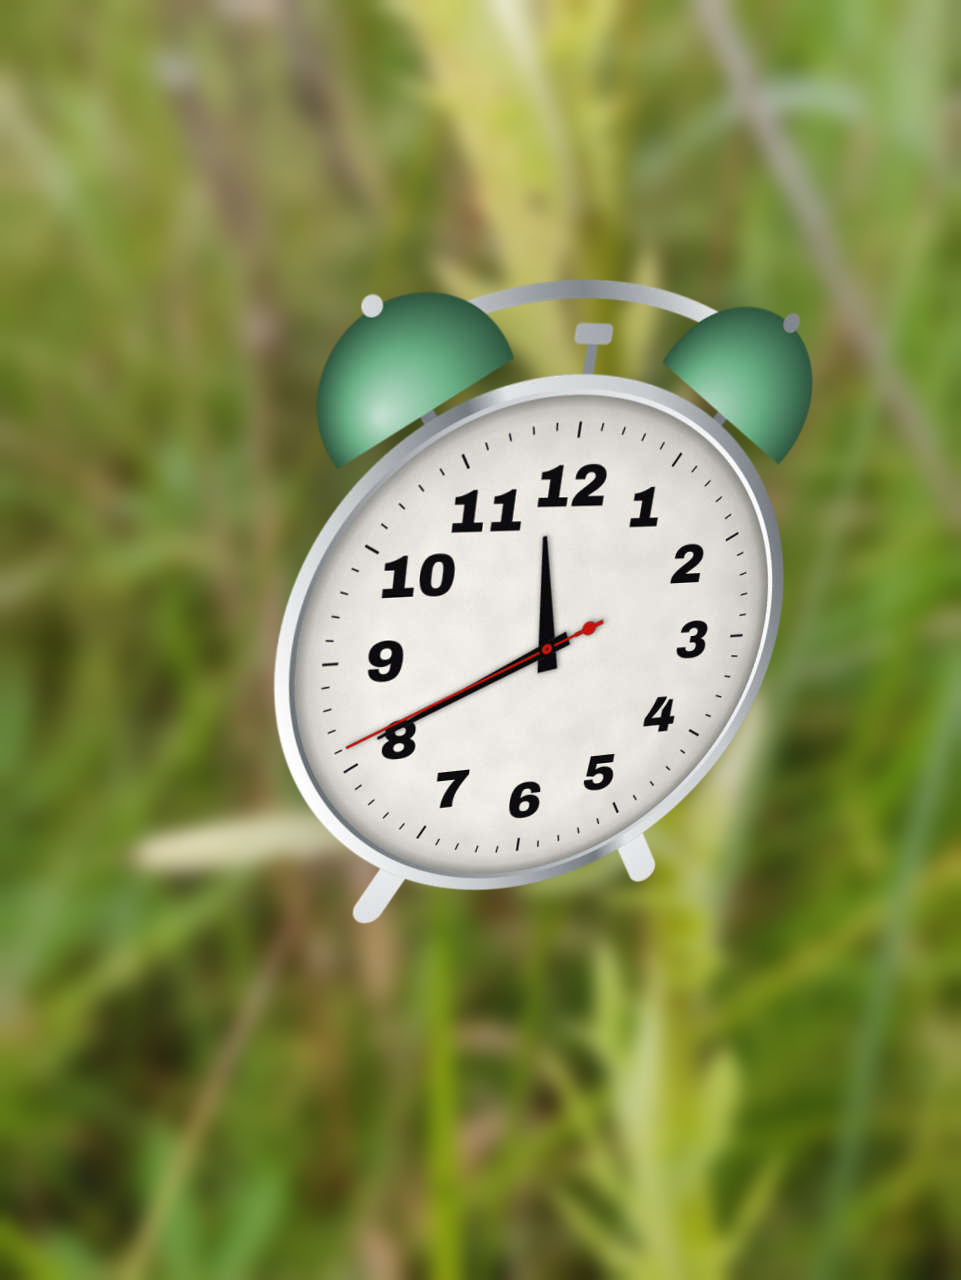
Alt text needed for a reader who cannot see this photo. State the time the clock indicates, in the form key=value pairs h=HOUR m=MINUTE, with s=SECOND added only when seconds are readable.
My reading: h=11 m=40 s=41
